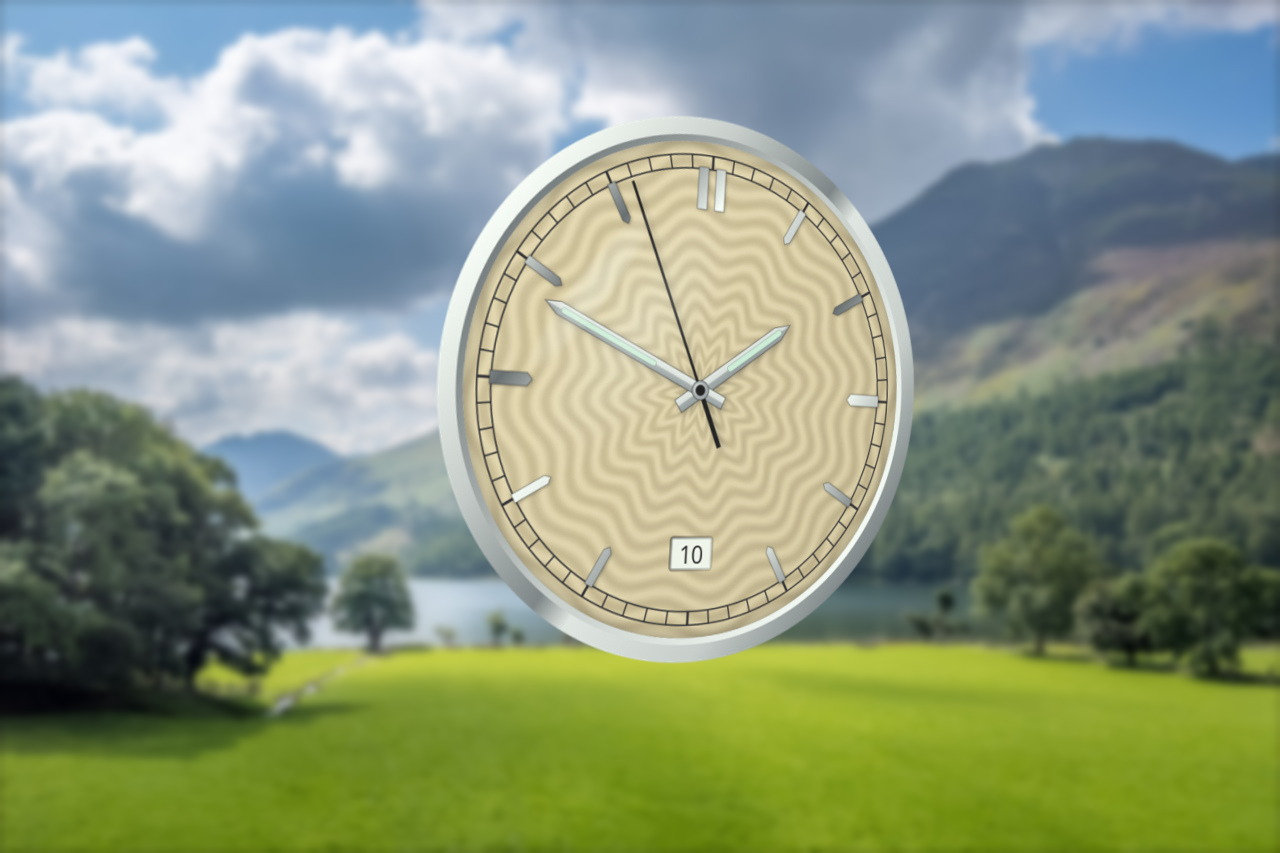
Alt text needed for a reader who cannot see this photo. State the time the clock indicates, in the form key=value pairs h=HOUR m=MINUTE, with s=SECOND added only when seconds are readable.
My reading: h=1 m=48 s=56
